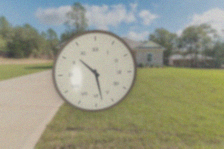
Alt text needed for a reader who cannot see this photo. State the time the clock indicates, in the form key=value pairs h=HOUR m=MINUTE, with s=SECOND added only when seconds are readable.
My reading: h=10 m=28
